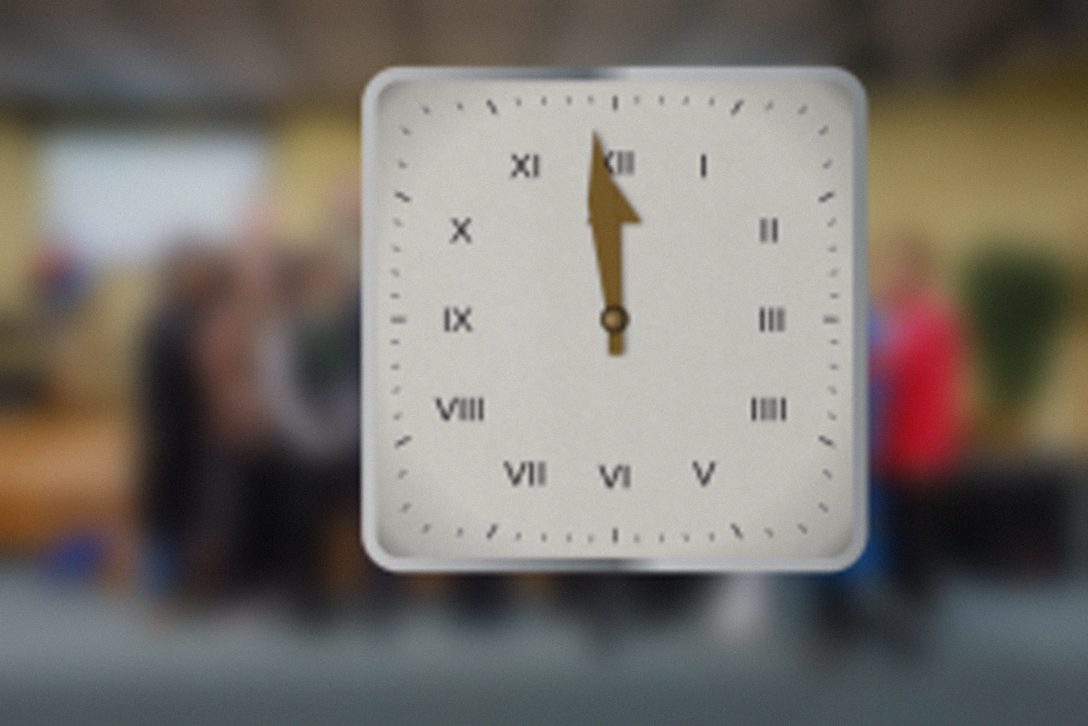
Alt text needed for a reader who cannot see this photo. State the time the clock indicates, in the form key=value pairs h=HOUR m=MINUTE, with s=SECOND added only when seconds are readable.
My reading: h=11 m=59
